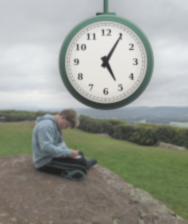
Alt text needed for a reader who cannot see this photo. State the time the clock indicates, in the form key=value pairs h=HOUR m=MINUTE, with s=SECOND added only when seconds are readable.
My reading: h=5 m=5
